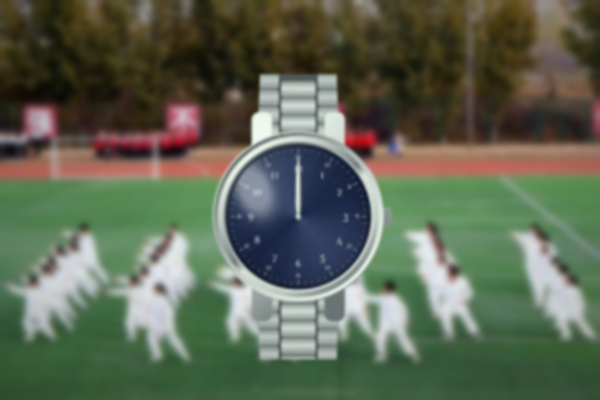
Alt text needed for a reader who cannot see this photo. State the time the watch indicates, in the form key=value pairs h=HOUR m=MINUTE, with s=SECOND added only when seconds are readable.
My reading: h=12 m=0
